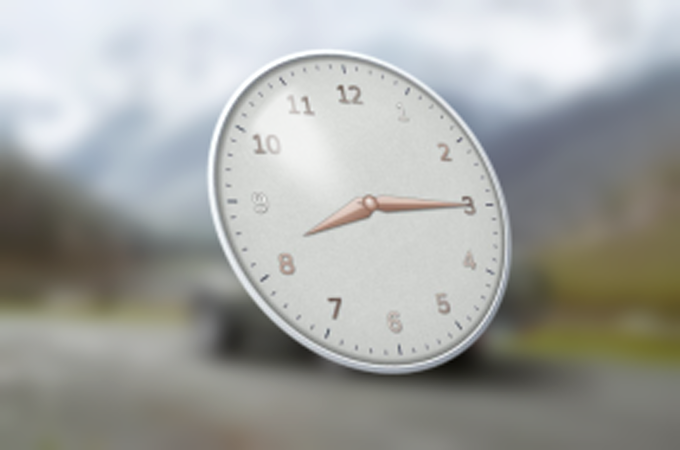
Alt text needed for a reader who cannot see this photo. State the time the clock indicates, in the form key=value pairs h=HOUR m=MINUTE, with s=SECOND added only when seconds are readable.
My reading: h=8 m=15
